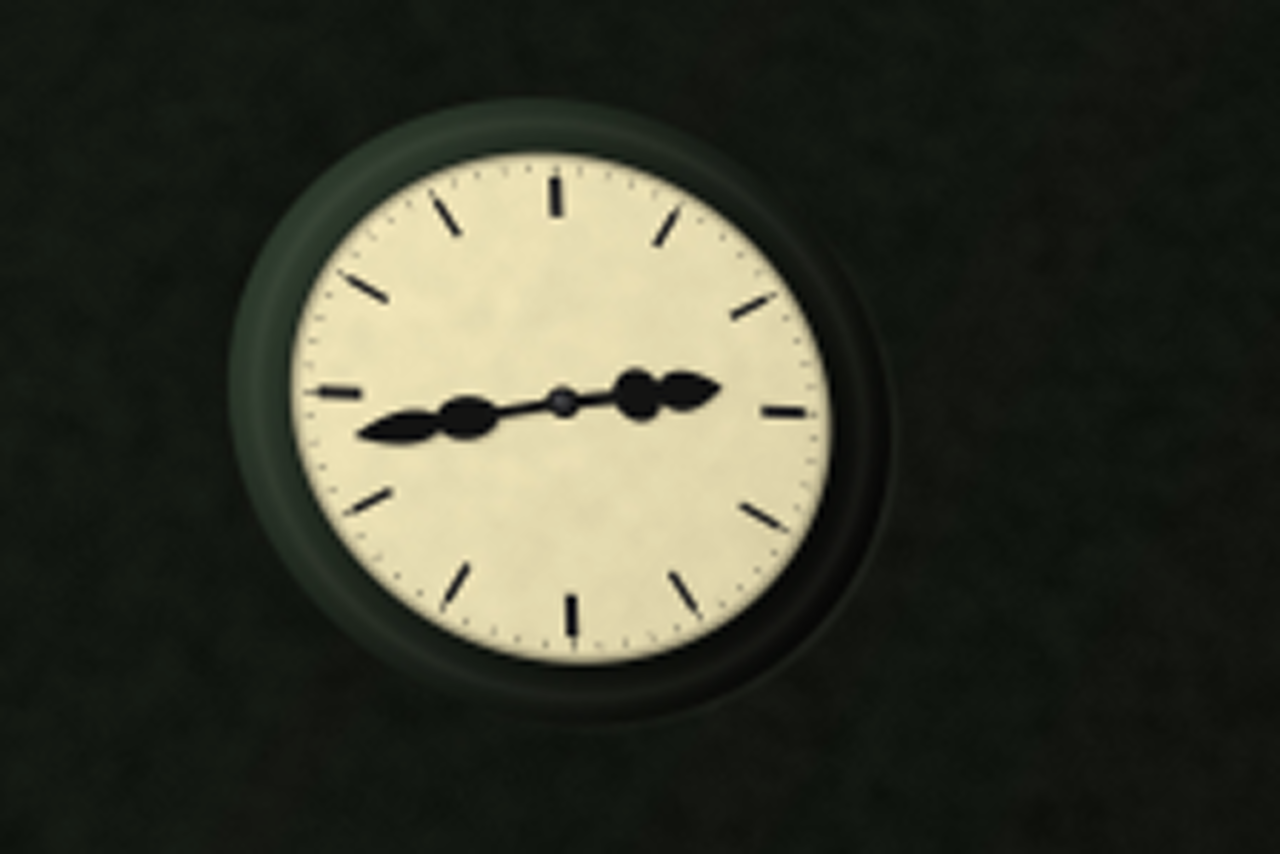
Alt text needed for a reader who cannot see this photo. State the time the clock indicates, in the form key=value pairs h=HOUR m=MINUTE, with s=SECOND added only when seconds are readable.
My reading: h=2 m=43
